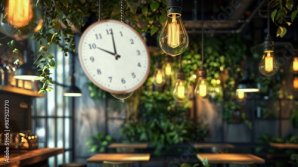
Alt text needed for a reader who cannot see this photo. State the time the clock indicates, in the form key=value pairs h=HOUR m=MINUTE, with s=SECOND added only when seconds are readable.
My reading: h=10 m=1
